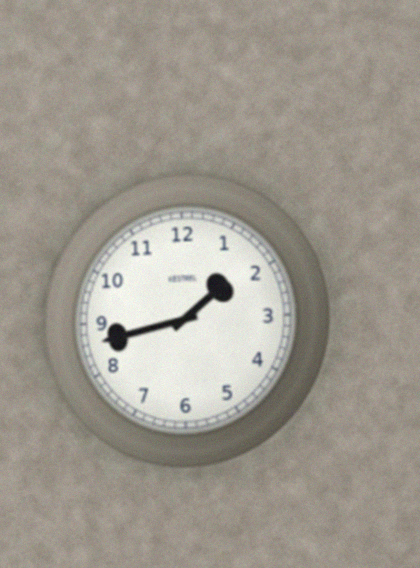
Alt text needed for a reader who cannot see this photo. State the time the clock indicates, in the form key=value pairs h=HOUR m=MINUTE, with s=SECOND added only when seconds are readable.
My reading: h=1 m=43
